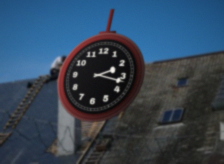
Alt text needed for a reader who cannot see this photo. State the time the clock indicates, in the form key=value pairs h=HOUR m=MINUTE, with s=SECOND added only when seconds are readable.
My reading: h=2 m=17
